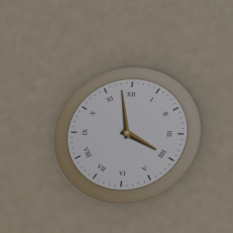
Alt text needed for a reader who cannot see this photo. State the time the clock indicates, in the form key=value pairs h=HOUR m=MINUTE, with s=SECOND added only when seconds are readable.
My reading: h=3 m=58
